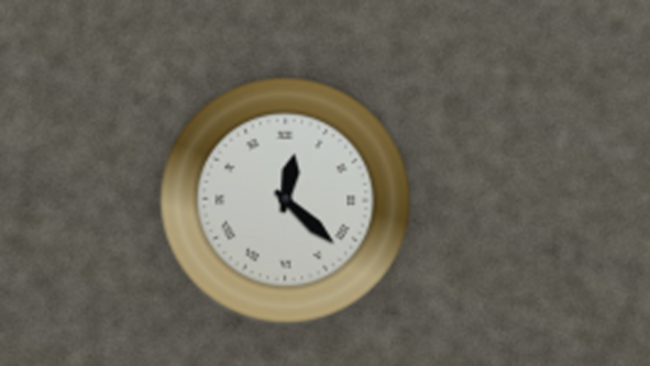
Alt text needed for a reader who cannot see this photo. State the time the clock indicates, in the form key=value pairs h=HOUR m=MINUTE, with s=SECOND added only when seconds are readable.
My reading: h=12 m=22
